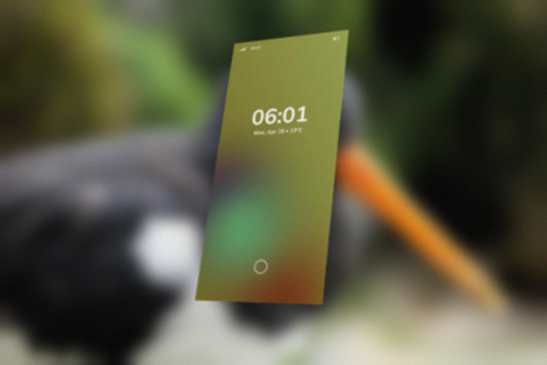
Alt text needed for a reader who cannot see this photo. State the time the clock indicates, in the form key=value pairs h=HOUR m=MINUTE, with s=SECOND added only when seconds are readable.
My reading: h=6 m=1
